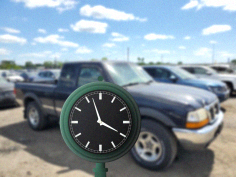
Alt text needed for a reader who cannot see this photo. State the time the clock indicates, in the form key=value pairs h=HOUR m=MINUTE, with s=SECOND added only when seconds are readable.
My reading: h=3 m=57
